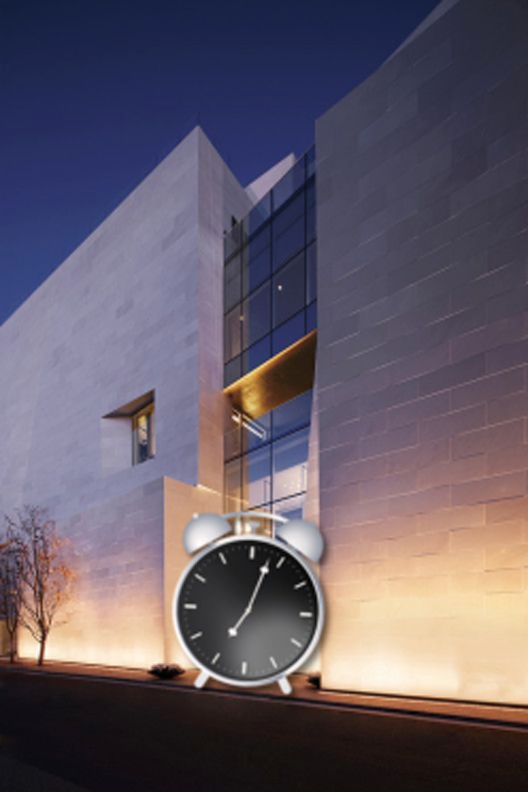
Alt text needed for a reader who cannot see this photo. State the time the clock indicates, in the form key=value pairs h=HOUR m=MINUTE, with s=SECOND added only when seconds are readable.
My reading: h=7 m=3
